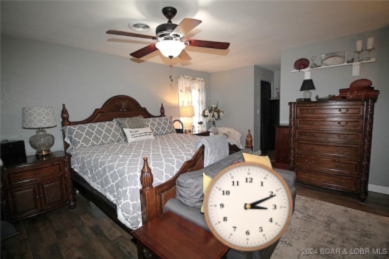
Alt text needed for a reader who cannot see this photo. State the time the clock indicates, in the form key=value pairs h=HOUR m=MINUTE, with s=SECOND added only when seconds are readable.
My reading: h=3 m=11
